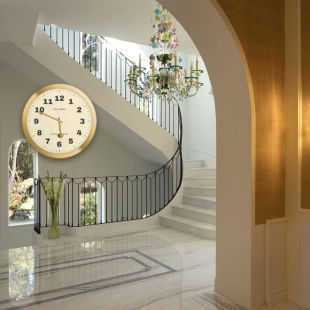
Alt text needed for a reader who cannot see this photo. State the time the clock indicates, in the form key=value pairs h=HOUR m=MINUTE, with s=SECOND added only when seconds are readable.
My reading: h=5 m=49
